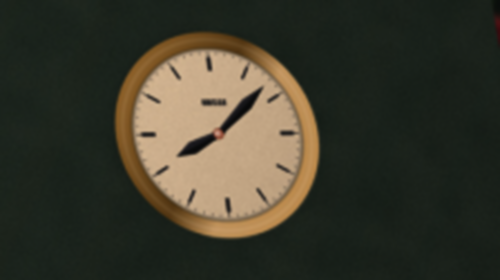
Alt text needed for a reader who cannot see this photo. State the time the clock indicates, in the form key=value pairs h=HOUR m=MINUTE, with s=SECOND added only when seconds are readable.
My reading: h=8 m=8
